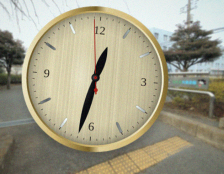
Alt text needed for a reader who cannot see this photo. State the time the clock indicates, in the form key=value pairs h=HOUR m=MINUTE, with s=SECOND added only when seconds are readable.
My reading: h=12 m=31 s=59
